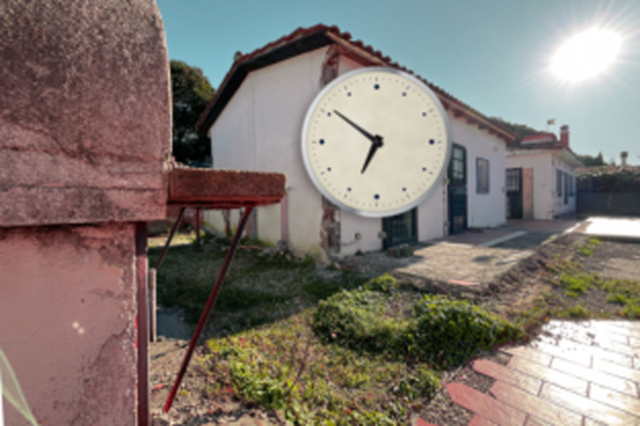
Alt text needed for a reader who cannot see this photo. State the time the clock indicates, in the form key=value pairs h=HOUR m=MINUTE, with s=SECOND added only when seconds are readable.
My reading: h=6 m=51
